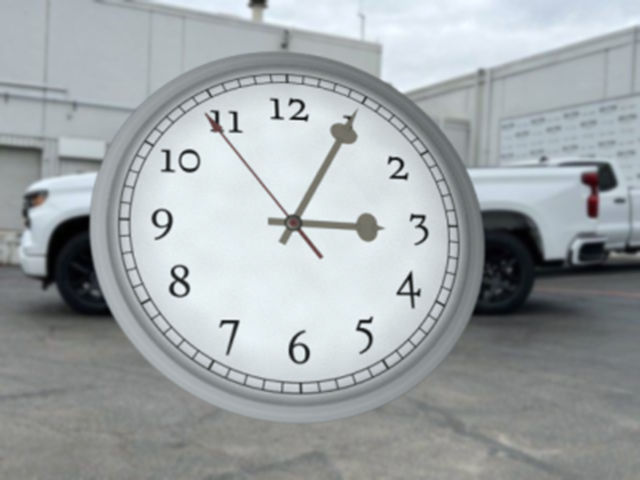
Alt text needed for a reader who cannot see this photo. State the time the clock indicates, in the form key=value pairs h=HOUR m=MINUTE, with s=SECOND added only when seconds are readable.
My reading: h=3 m=4 s=54
